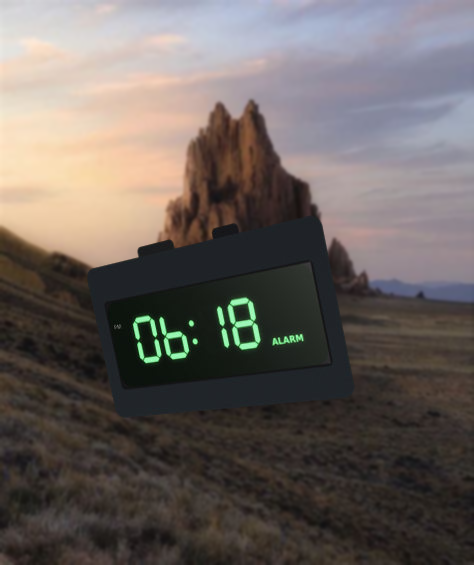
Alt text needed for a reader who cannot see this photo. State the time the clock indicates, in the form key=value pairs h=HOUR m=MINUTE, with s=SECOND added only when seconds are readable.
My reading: h=6 m=18
